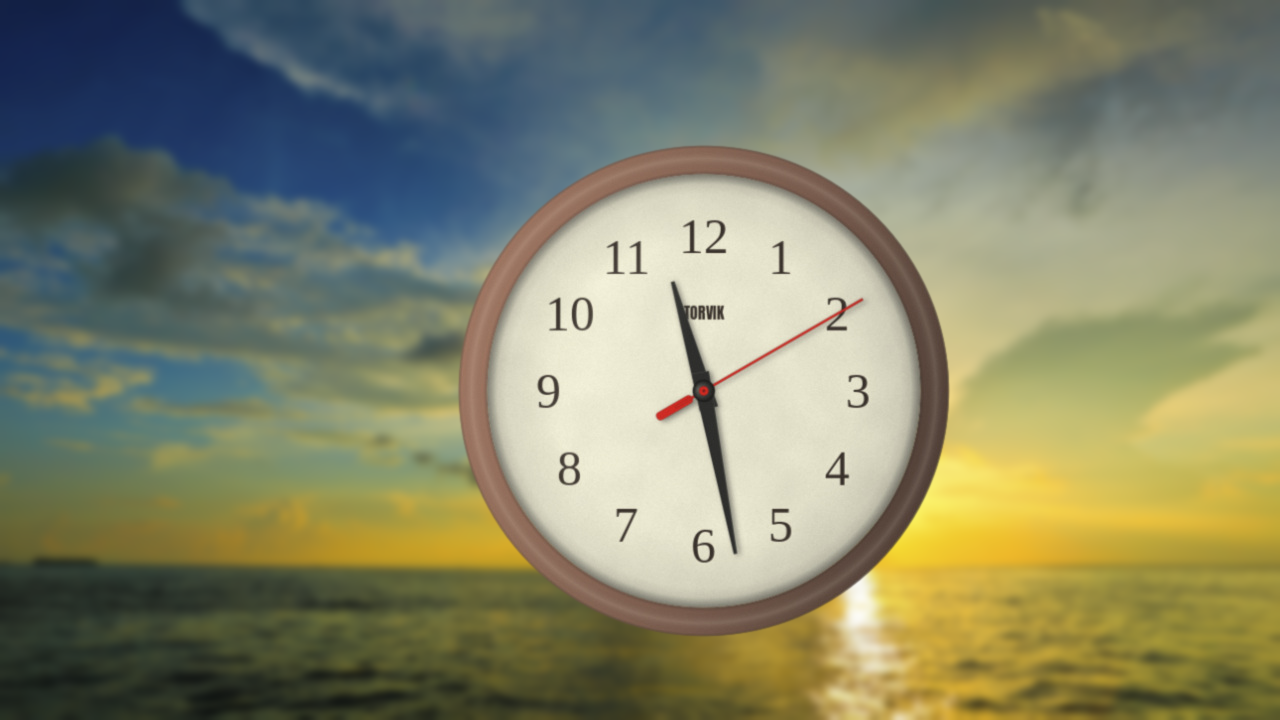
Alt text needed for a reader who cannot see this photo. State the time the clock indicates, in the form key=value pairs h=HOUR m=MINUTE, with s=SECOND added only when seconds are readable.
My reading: h=11 m=28 s=10
